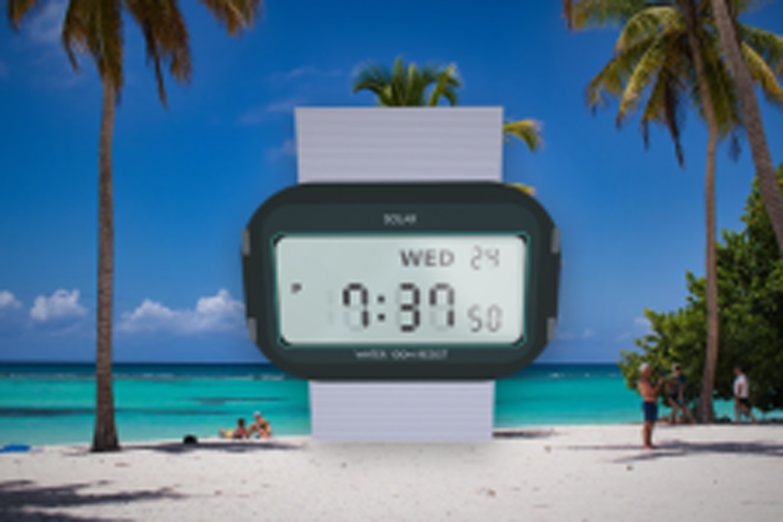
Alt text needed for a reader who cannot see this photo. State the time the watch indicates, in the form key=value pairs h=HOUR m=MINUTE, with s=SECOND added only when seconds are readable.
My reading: h=7 m=37 s=50
